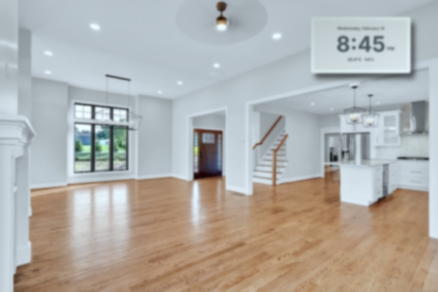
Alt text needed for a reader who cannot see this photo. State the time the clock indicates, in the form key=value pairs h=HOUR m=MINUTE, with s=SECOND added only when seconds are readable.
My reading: h=8 m=45
